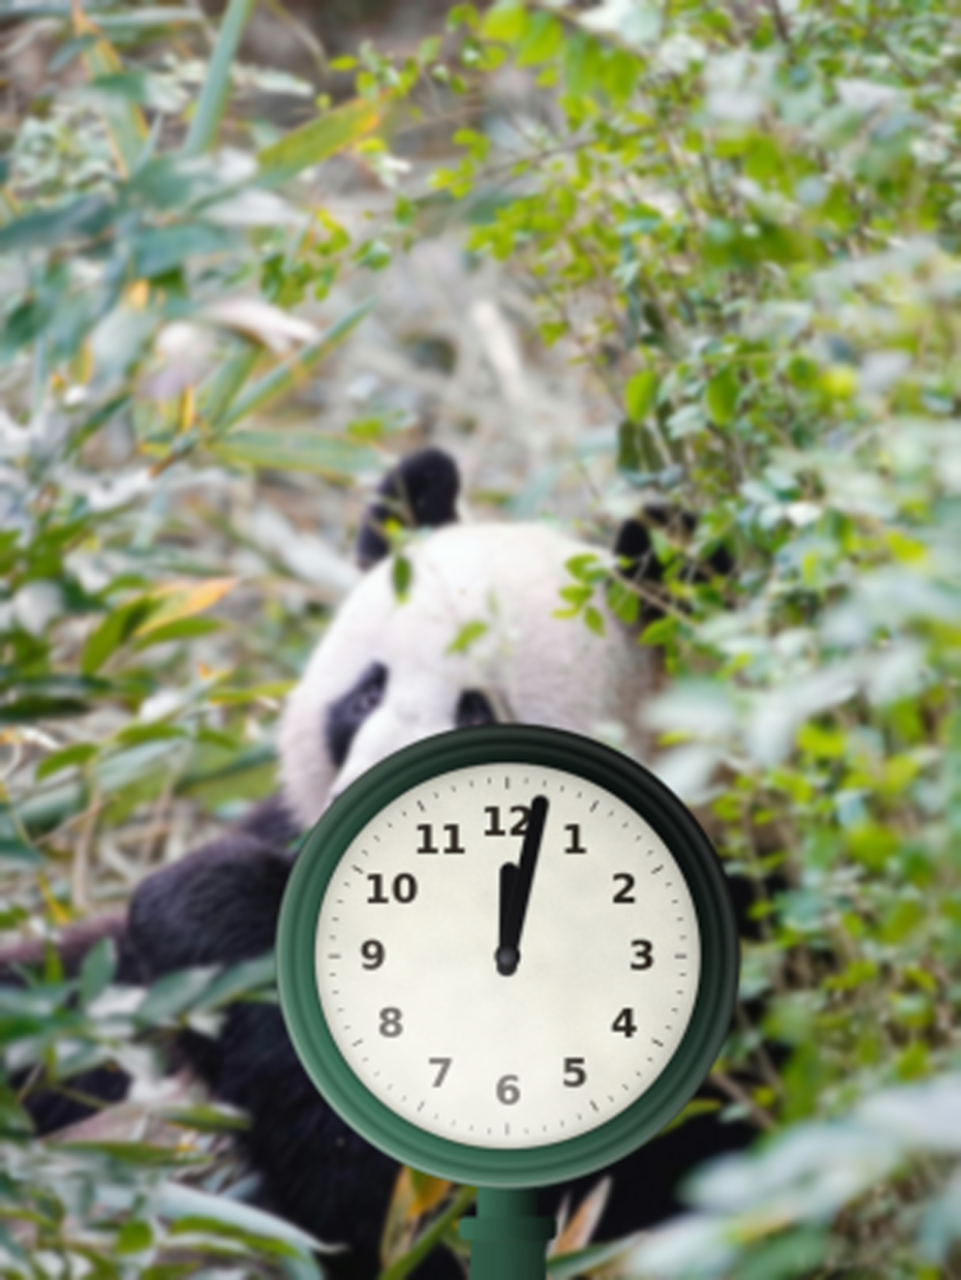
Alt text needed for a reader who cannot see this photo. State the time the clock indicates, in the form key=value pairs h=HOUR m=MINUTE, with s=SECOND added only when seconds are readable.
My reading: h=12 m=2
